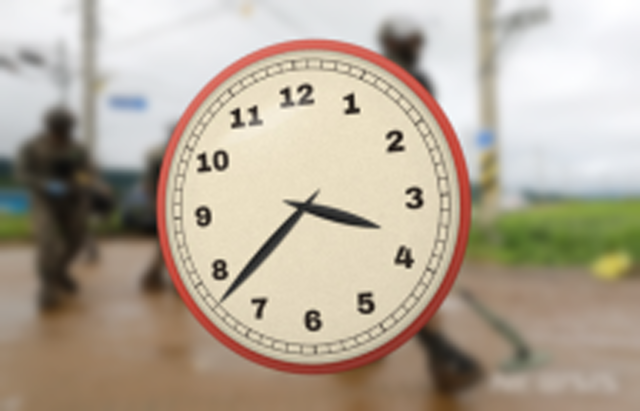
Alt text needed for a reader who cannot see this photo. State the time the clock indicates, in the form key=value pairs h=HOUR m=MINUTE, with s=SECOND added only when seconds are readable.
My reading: h=3 m=38
